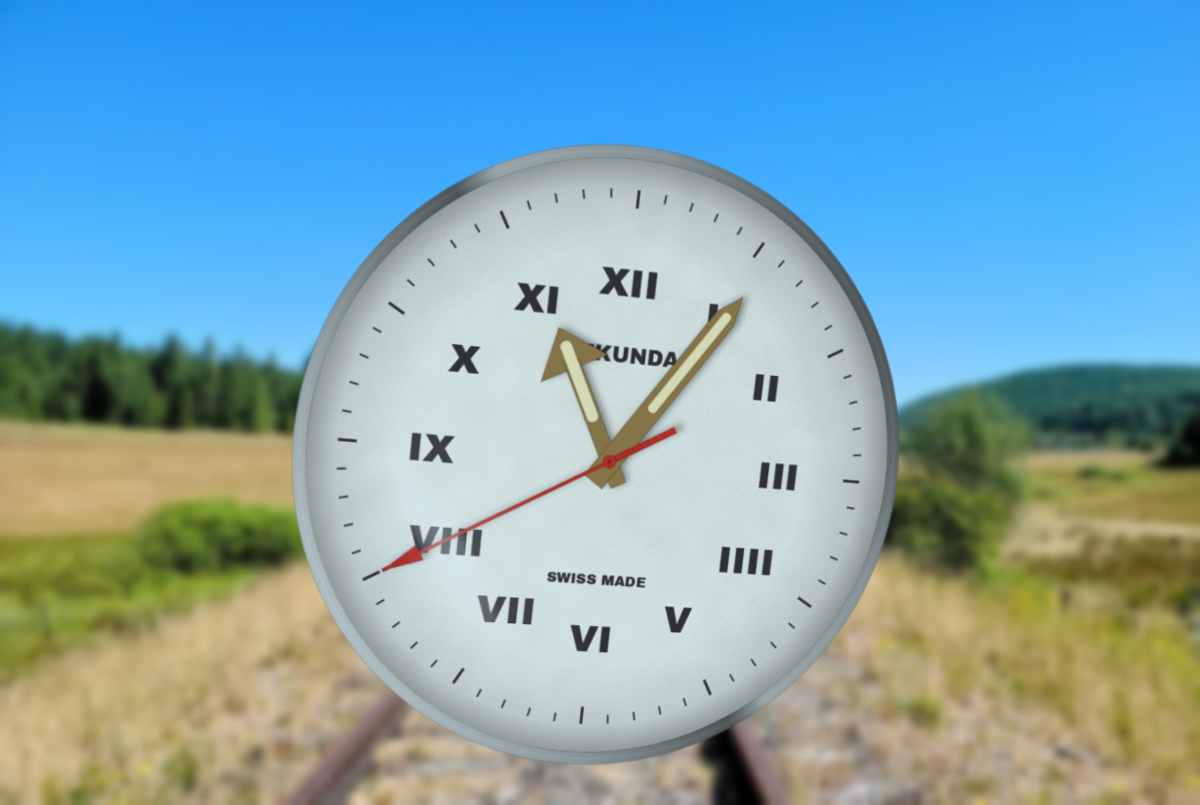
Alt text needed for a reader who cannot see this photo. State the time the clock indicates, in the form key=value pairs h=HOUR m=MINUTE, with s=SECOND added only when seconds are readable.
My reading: h=11 m=5 s=40
